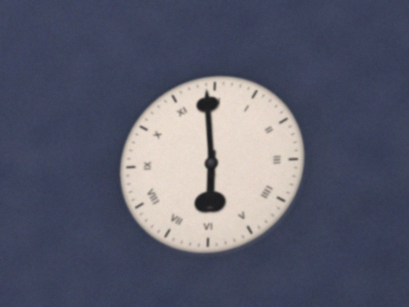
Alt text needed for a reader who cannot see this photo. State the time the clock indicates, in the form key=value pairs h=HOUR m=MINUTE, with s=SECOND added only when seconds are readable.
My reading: h=5 m=59
